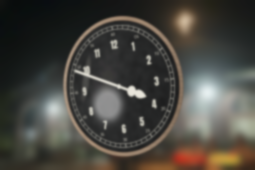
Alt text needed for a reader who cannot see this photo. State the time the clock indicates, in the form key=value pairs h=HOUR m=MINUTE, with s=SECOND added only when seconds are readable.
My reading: h=3 m=49
